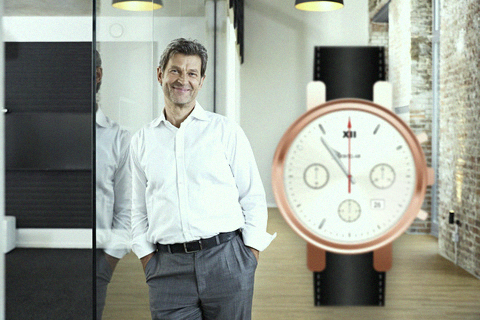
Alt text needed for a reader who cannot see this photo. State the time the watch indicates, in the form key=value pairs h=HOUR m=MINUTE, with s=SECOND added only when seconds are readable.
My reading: h=10 m=54
